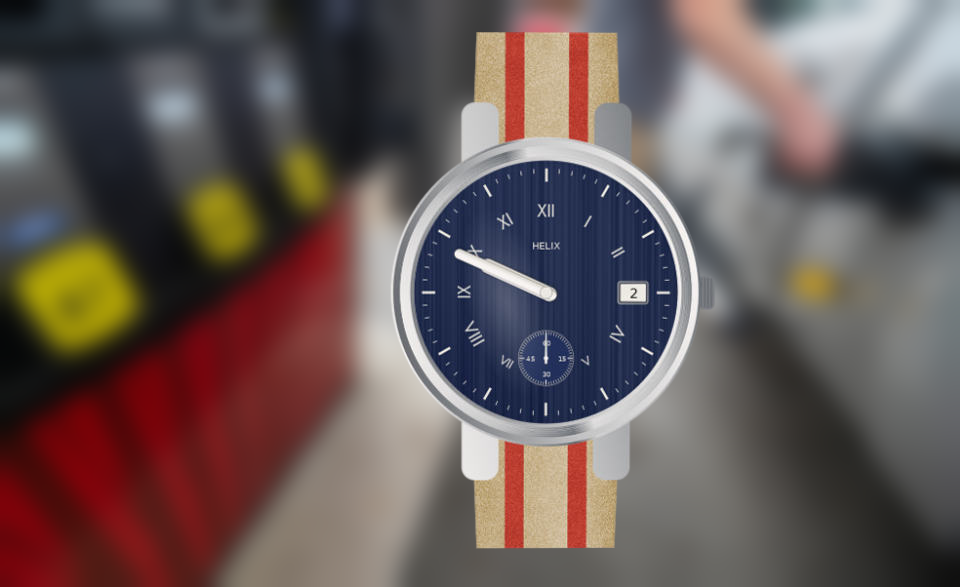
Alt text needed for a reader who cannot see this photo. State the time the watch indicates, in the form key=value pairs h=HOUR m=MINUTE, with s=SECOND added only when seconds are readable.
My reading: h=9 m=49
